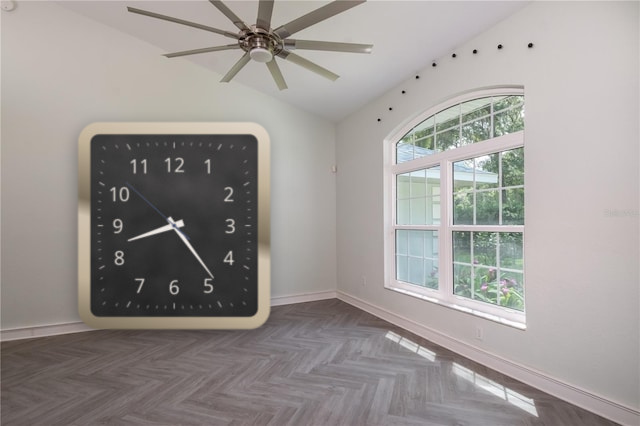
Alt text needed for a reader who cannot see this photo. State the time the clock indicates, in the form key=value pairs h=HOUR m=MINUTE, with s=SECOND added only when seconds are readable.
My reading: h=8 m=23 s=52
